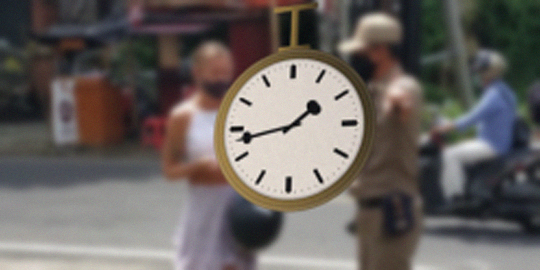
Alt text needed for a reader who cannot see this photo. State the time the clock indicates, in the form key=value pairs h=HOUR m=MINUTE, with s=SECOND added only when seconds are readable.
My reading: h=1 m=43
